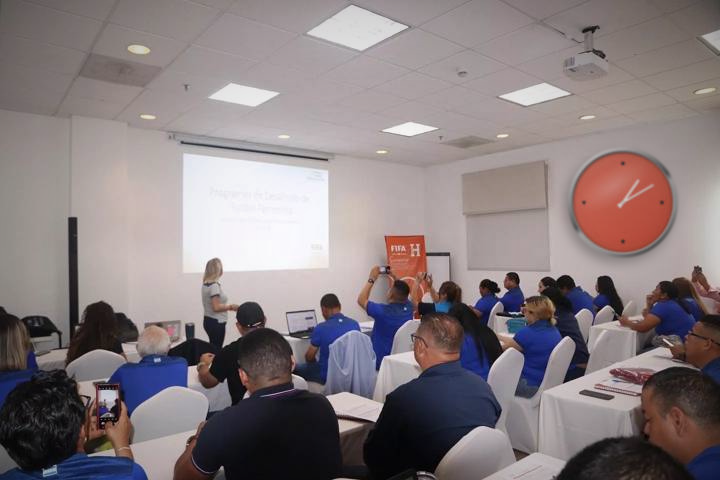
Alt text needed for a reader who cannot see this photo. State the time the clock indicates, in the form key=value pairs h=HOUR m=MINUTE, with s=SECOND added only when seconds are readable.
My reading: h=1 m=10
